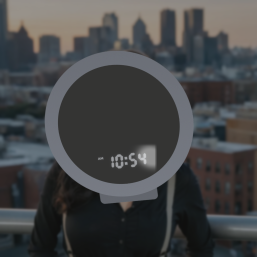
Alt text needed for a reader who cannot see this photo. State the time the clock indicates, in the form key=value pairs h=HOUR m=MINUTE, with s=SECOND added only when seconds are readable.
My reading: h=10 m=54
